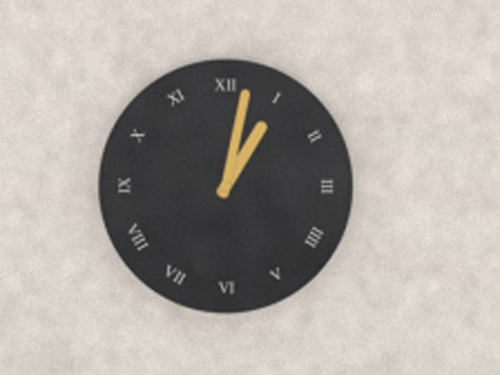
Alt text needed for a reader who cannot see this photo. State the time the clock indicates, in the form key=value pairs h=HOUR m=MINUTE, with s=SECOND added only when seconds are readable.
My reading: h=1 m=2
